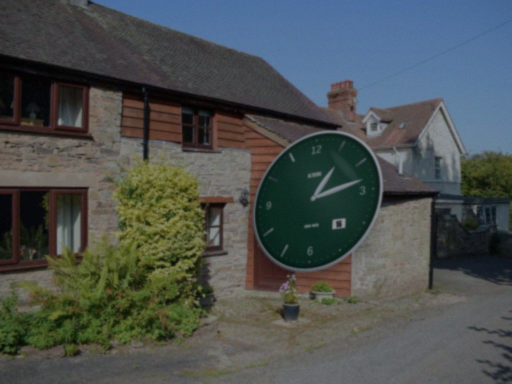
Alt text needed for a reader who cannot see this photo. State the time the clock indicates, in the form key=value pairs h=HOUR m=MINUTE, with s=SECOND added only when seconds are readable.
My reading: h=1 m=13
